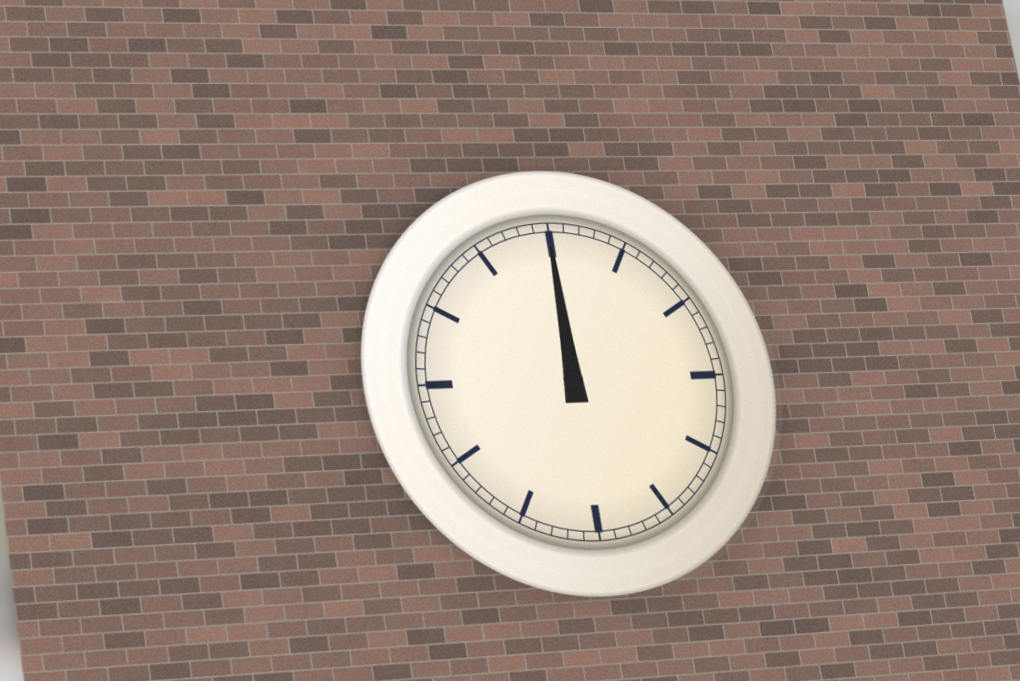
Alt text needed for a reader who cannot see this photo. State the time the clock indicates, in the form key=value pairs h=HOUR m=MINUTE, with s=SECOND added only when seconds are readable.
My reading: h=12 m=0
